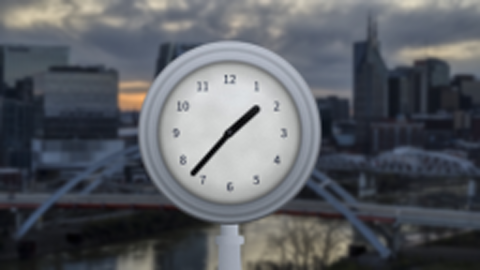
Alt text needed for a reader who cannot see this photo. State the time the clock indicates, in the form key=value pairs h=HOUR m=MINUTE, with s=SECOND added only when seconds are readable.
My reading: h=1 m=37
